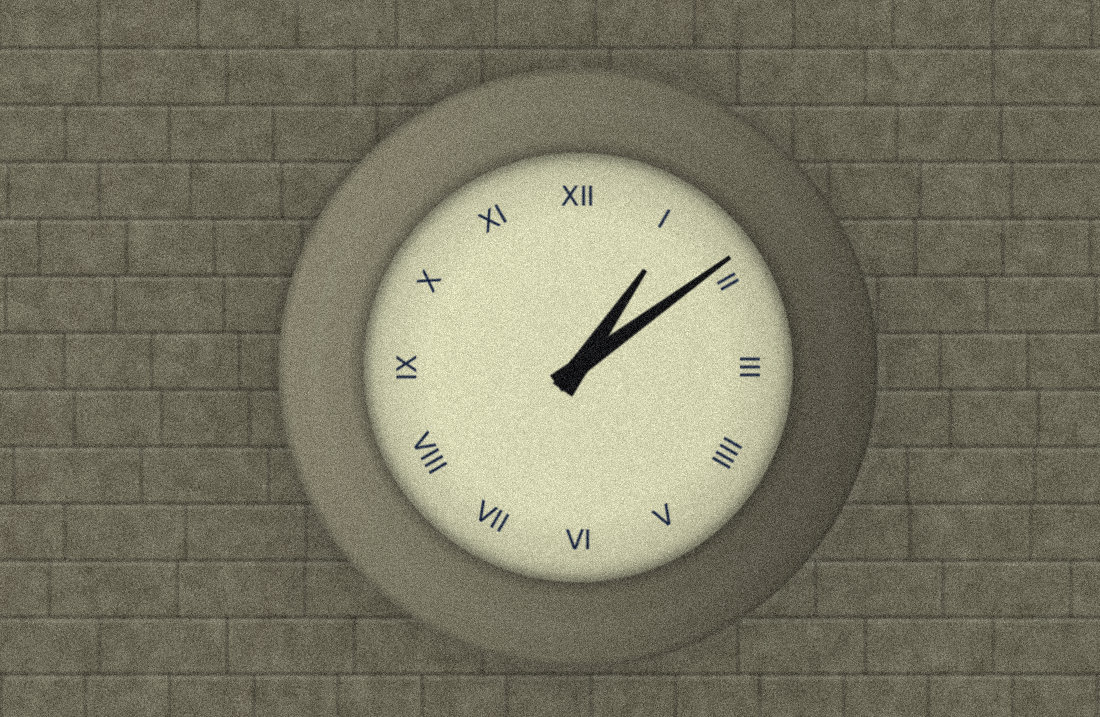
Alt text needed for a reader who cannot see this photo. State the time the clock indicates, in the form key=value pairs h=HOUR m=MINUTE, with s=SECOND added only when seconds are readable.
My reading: h=1 m=9
